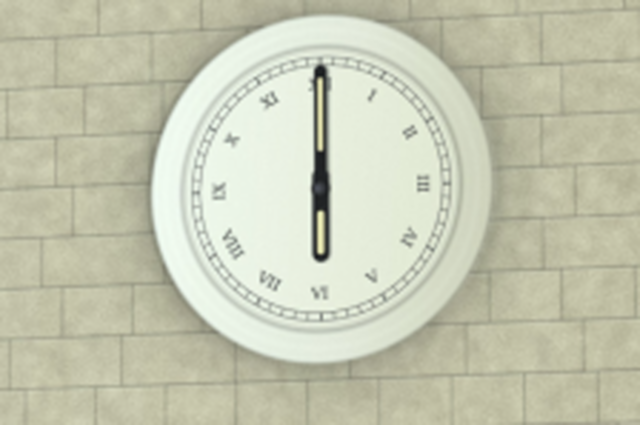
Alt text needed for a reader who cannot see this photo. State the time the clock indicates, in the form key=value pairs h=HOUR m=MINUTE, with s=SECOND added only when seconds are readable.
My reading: h=6 m=0
